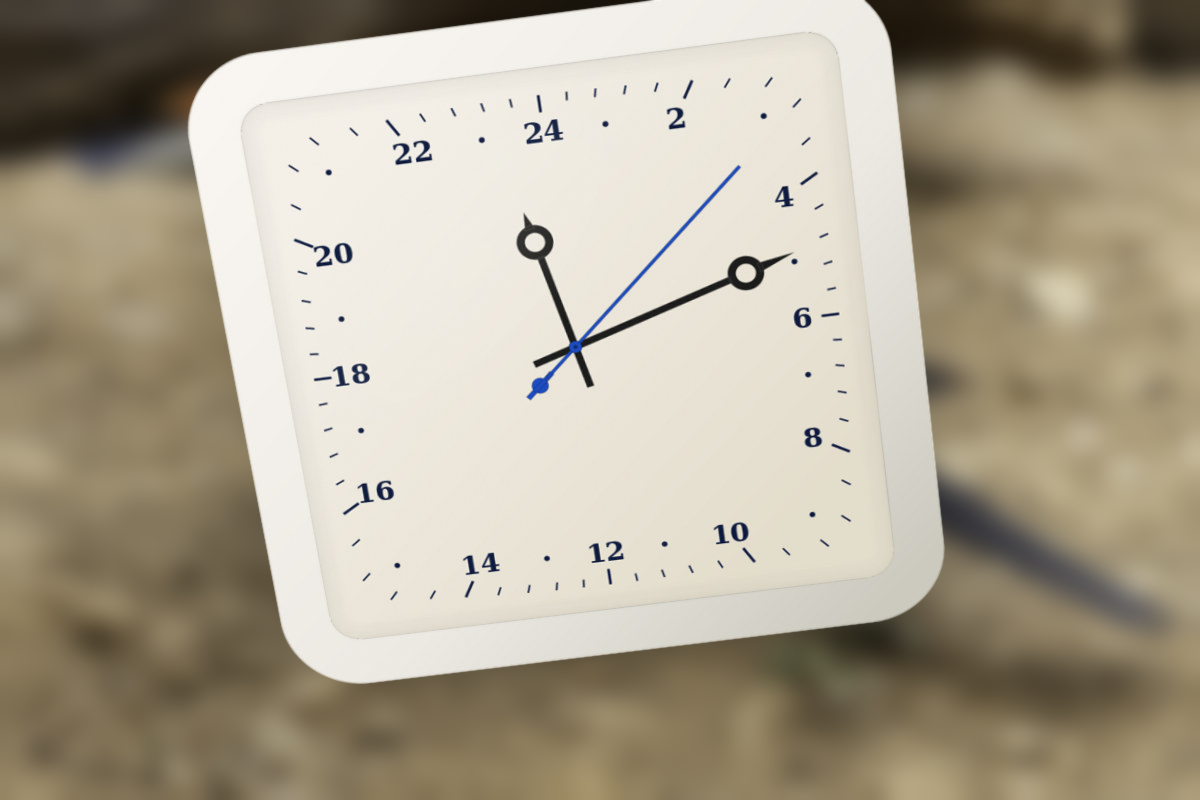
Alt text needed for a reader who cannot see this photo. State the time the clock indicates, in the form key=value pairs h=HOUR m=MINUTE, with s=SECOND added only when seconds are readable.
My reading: h=23 m=12 s=8
